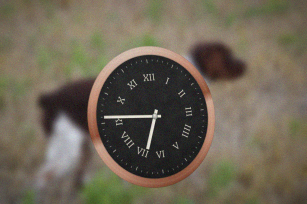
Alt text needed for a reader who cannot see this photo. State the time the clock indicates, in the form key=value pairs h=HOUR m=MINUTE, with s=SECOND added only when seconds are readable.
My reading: h=6 m=46
